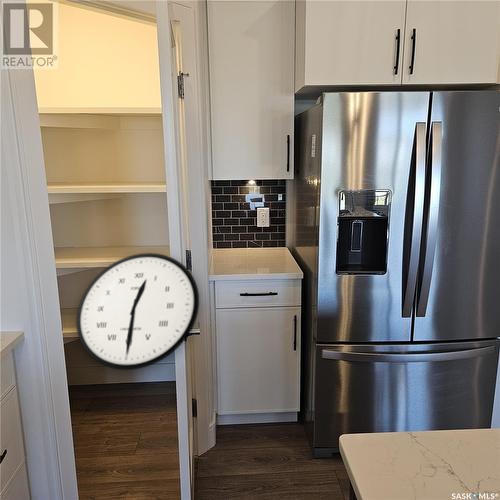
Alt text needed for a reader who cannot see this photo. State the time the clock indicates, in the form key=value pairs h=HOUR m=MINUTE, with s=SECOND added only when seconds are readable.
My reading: h=12 m=30
